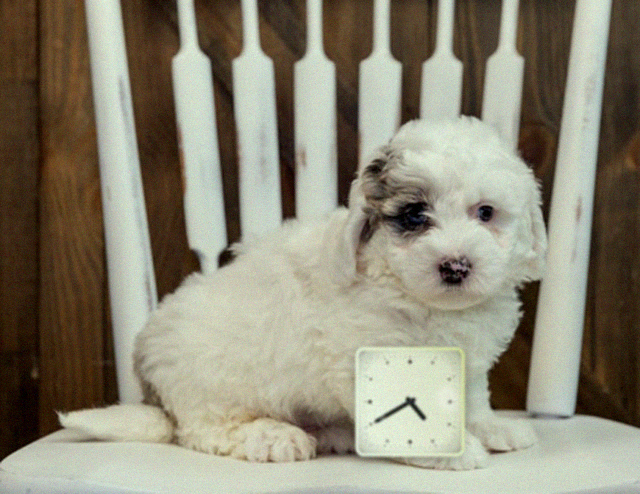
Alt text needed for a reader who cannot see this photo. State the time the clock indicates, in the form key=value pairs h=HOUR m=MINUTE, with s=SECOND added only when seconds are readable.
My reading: h=4 m=40
